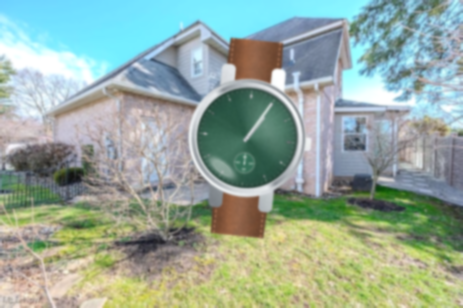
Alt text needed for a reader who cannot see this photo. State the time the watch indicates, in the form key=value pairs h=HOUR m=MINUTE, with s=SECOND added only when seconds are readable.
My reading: h=1 m=5
